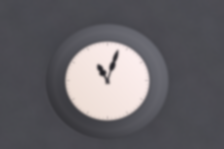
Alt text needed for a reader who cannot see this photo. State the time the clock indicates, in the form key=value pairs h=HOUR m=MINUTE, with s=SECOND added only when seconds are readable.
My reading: h=11 m=3
